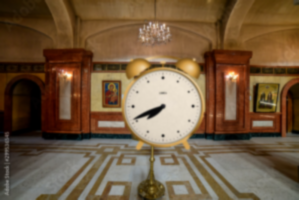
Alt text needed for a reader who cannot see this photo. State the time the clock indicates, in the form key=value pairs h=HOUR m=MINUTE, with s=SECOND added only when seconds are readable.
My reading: h=7 m=41
